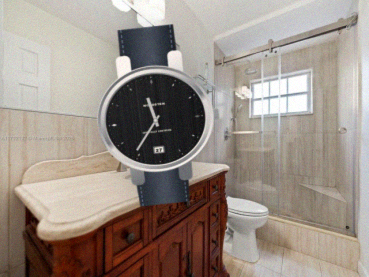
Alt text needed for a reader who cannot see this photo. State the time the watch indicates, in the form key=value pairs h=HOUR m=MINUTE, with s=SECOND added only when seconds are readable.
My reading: h=11 m=36
